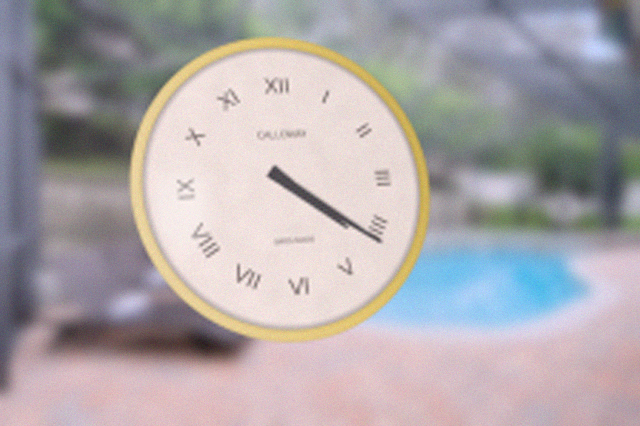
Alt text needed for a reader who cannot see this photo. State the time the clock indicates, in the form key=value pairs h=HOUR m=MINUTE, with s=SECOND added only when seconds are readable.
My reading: h=4 m=21
